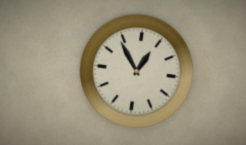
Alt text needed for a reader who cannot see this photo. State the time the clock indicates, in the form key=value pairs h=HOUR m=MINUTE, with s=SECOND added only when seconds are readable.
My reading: h=12 m=54
